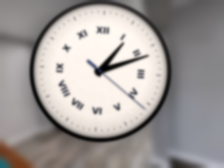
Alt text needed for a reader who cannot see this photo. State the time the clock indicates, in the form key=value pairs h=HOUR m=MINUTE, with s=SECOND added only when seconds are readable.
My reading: h=1 m=11 s=21
